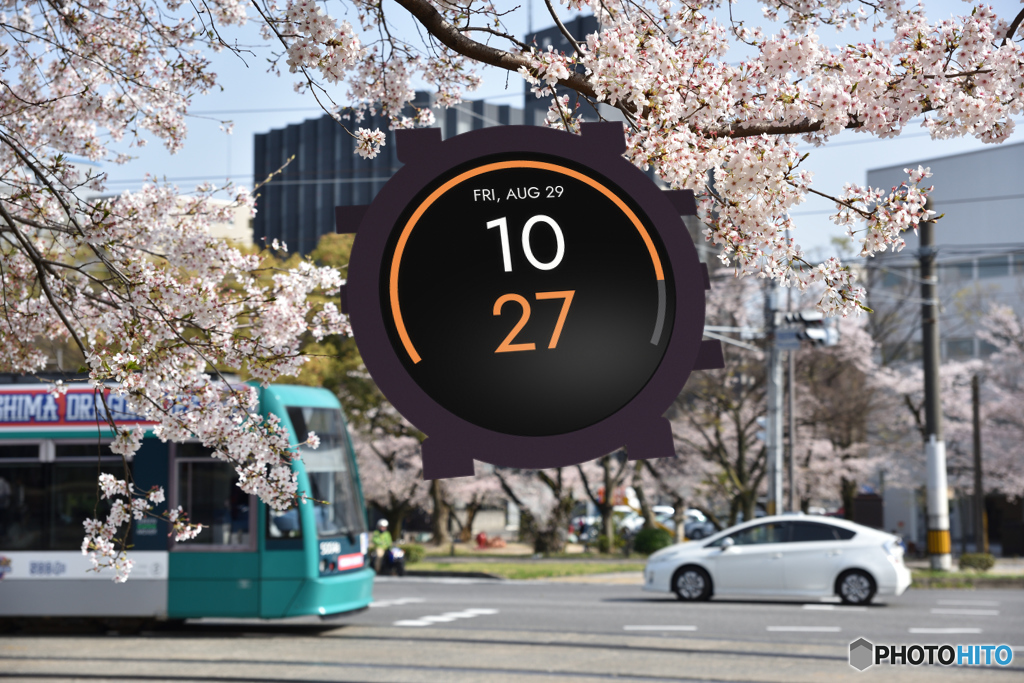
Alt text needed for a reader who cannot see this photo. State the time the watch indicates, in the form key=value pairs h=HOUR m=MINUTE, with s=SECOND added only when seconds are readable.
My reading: h=10 m=27
